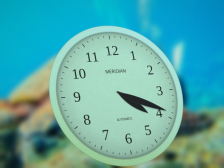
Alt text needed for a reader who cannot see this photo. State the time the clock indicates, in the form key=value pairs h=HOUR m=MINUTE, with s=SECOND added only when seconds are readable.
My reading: h=4 m=19
